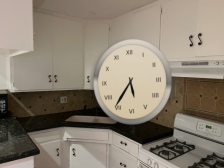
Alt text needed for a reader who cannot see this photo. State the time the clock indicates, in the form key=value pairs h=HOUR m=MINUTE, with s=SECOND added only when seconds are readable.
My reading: h=5 m=36
